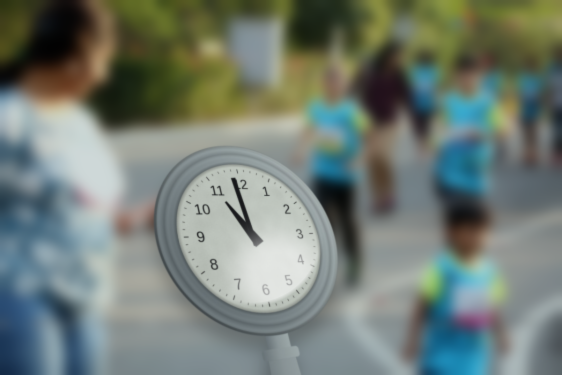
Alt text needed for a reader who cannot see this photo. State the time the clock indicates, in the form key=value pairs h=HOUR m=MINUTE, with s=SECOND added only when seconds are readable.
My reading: h=10 m=59
